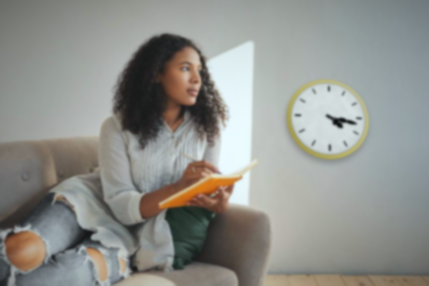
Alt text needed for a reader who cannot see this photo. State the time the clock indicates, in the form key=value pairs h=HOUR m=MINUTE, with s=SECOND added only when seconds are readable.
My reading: h=4 m=17
